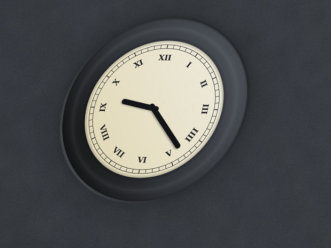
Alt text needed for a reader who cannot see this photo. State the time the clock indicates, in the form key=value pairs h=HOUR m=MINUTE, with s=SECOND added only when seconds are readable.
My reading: h=9 m=23
